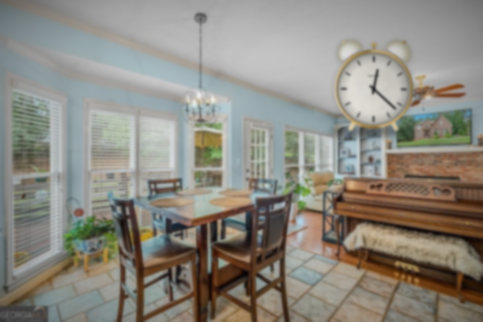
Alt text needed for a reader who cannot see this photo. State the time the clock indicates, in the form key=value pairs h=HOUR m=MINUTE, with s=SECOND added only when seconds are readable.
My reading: h=12 m=22
